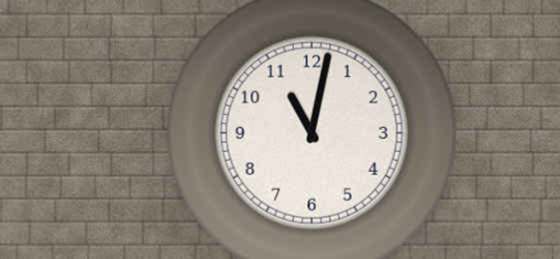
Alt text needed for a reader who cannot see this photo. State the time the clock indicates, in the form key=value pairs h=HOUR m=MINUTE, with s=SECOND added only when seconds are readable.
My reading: h=11 m=2
